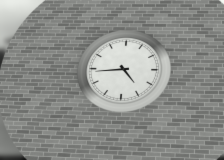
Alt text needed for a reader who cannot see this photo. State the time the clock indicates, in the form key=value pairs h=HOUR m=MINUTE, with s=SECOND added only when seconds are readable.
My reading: h=4 m=44
